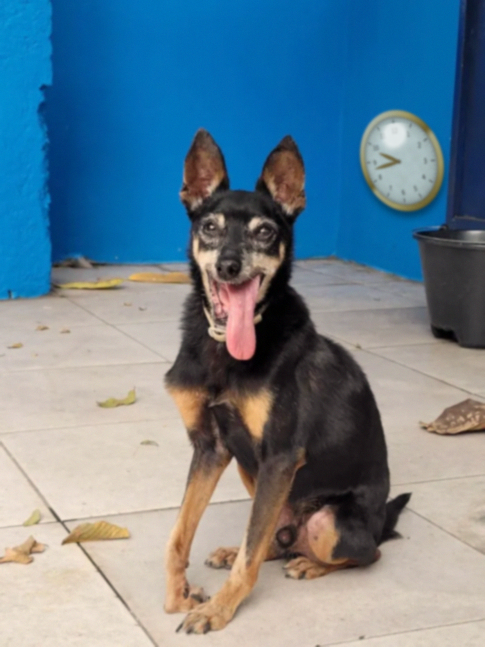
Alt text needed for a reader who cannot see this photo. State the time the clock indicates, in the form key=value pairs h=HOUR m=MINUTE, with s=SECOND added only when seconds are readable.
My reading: h=9 m=43
